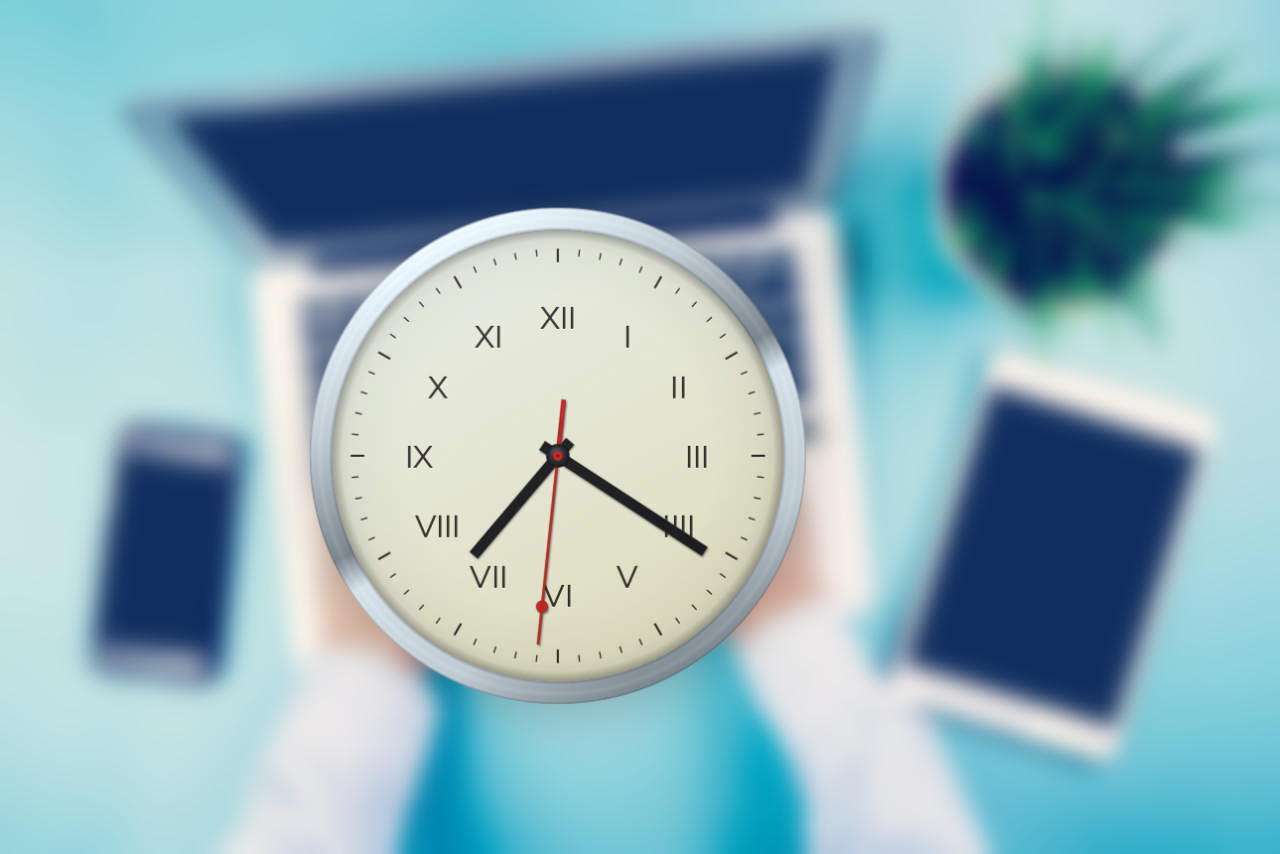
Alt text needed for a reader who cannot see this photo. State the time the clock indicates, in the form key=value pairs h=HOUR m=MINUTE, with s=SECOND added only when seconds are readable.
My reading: h=7 m=20 s=31
